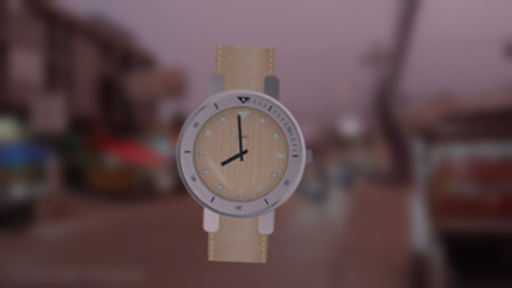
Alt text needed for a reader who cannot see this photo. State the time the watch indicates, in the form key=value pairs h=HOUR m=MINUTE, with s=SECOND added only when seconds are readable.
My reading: h=7 m=59
